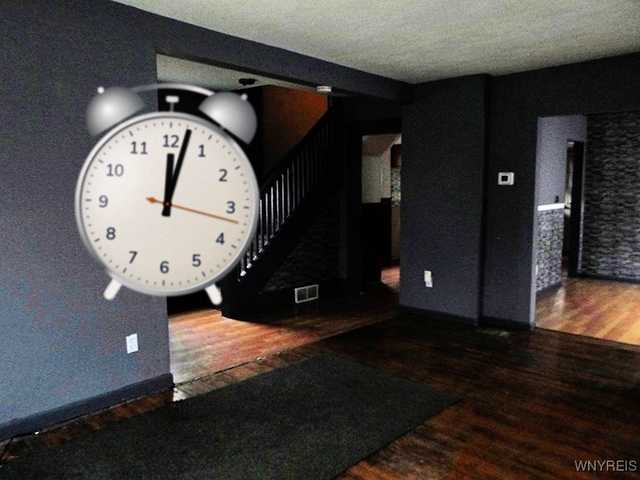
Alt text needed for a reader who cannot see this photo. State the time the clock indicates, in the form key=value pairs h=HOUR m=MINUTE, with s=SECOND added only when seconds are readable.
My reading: h=12 m=2 s=17
